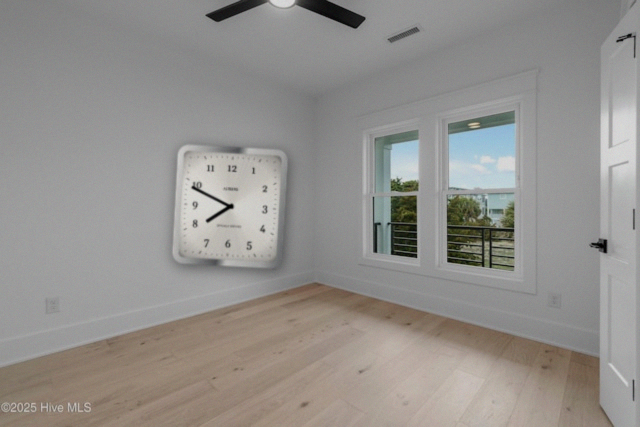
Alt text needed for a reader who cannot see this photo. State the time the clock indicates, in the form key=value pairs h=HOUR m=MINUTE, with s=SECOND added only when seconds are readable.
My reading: h=7 m=49
